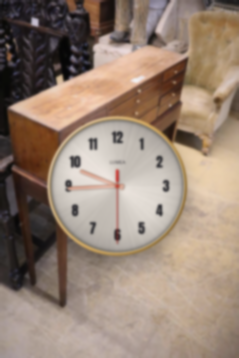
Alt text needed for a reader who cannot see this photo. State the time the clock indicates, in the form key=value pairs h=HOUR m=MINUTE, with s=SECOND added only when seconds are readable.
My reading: h=9 m=44 s=30
